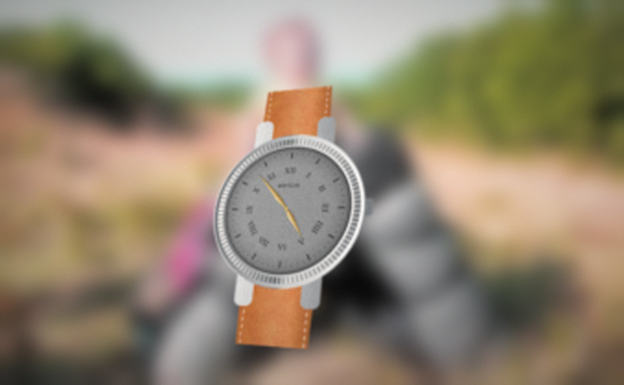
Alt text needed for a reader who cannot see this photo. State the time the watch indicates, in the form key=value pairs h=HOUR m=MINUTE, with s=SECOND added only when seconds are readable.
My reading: h=4 m=53
